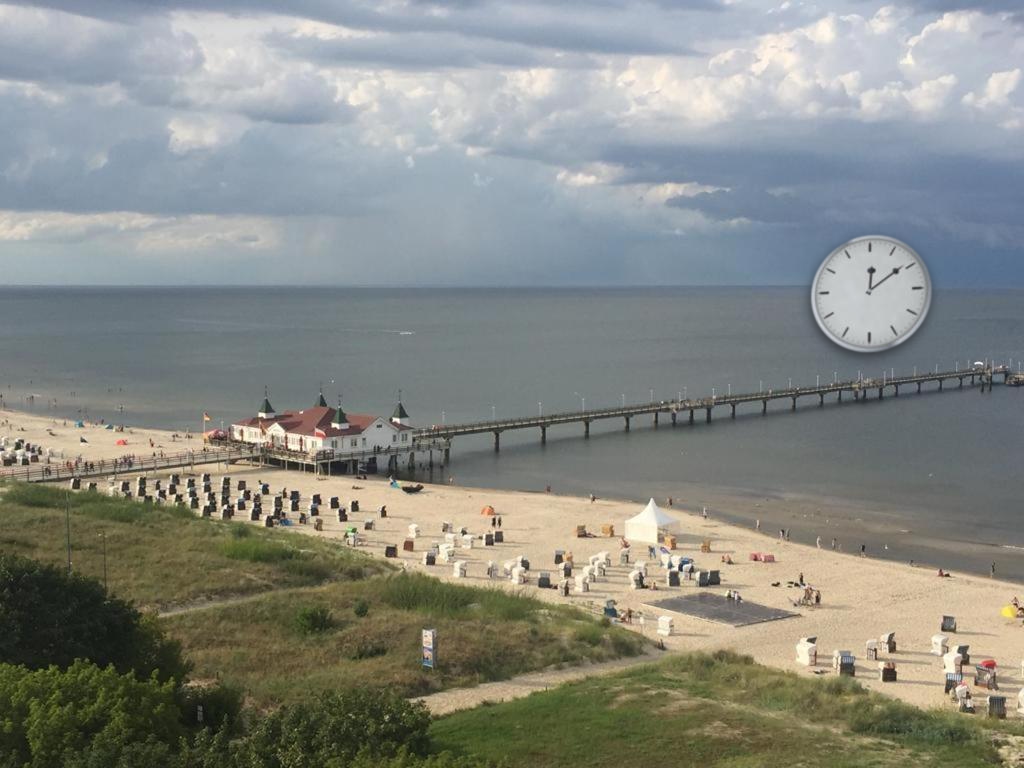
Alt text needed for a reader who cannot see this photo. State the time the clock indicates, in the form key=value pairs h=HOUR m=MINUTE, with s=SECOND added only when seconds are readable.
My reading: h=12 m=9
